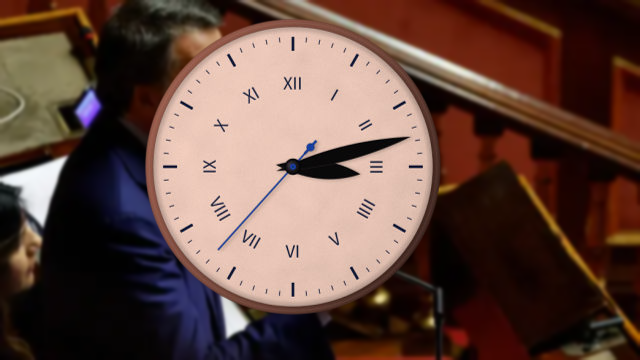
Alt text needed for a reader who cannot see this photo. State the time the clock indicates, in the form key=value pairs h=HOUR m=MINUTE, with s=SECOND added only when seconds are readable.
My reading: h=3 m=12 s=37
